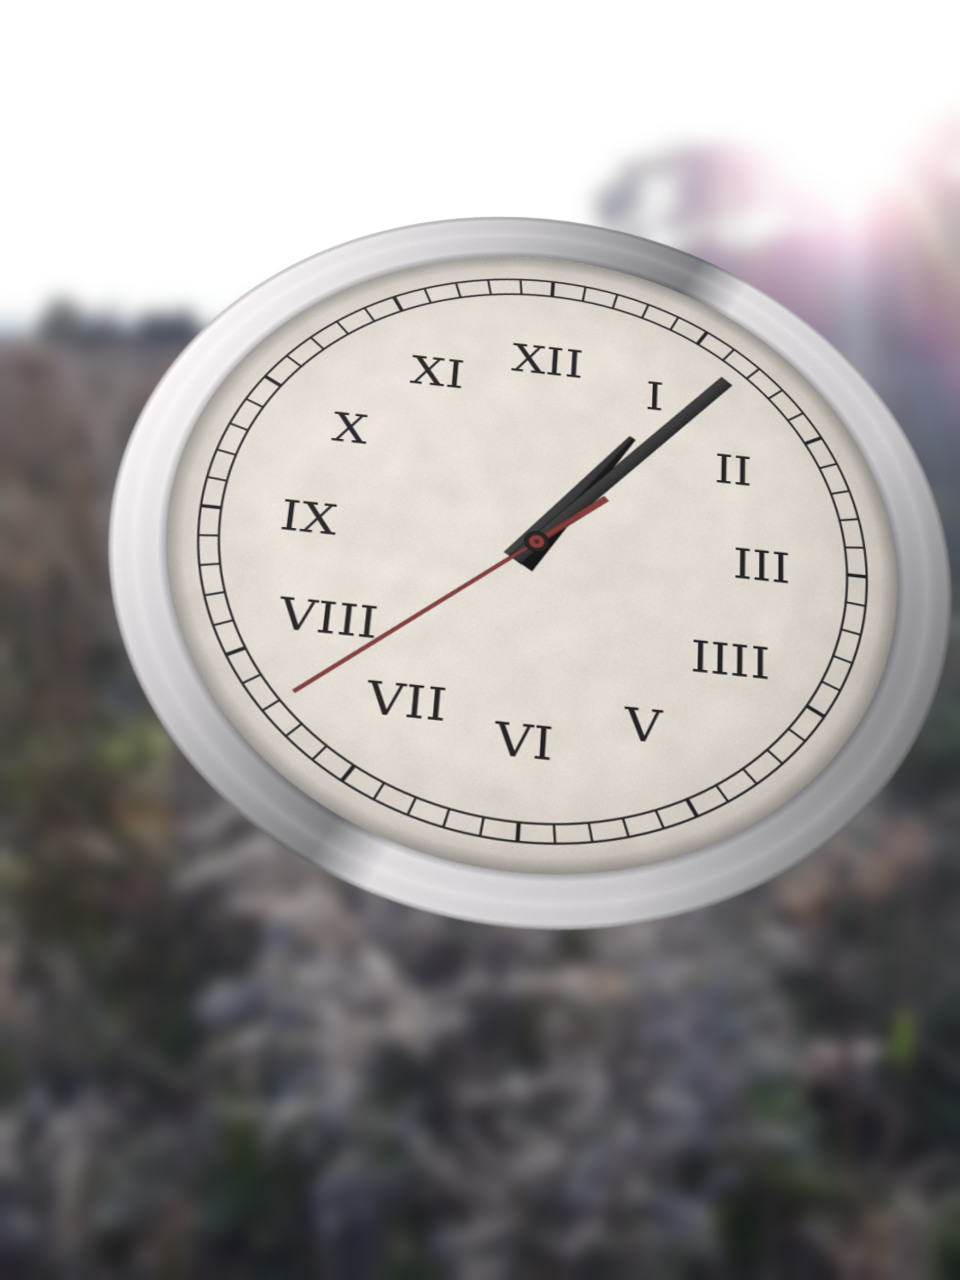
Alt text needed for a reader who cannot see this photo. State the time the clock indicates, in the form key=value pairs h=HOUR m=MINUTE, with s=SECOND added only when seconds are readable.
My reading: h=1 m=6 s=38
